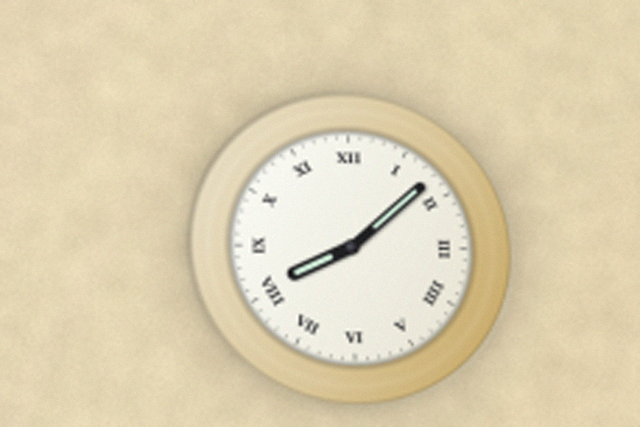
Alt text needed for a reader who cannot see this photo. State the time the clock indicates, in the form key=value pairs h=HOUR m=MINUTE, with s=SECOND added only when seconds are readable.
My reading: h=8 m=8
